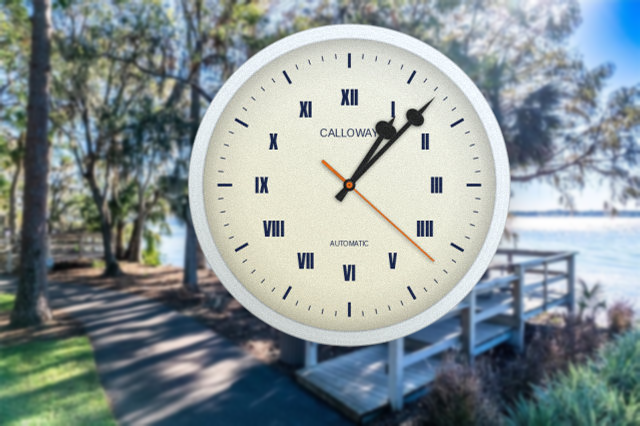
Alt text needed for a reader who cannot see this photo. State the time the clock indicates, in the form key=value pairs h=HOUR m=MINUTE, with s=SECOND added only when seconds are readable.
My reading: h=1 m=7 s=22
